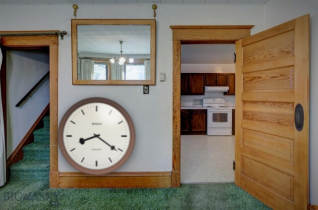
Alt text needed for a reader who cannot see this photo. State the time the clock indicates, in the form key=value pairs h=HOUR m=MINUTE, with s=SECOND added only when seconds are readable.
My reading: h=8 m=21
